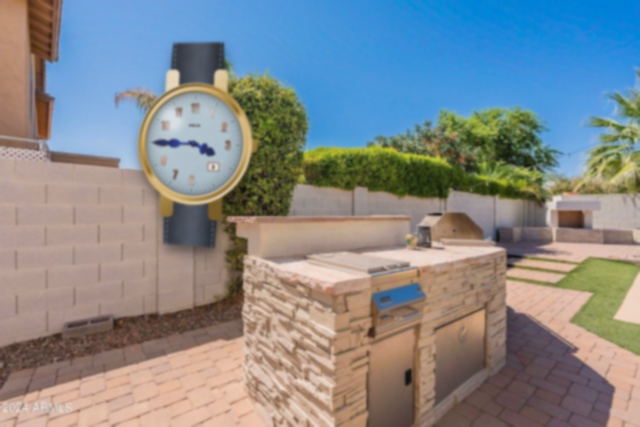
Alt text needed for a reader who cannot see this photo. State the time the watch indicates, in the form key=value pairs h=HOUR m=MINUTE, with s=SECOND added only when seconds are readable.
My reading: h=3 m=45
